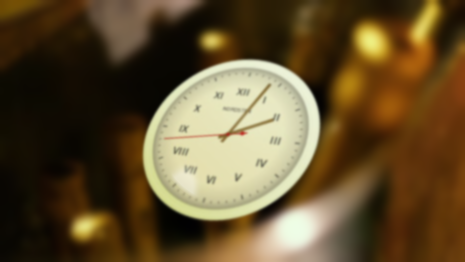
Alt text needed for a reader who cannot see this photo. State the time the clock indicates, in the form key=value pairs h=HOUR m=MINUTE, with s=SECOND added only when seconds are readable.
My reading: h=2 m=3 s=43
